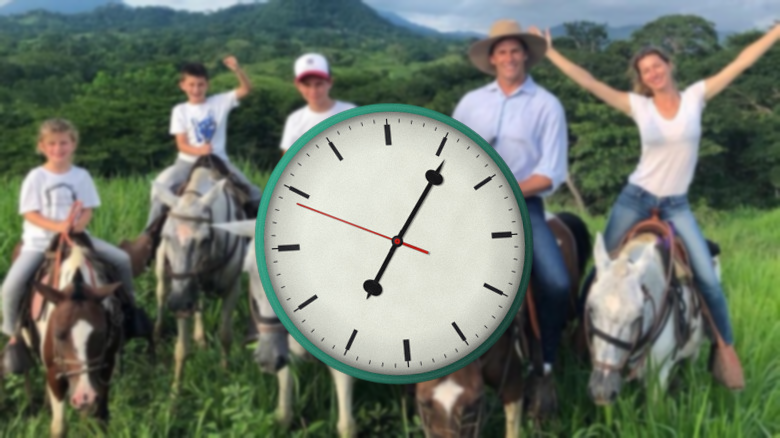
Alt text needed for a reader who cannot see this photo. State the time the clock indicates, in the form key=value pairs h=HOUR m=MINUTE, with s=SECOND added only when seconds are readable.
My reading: h=7 m=5 s=49
